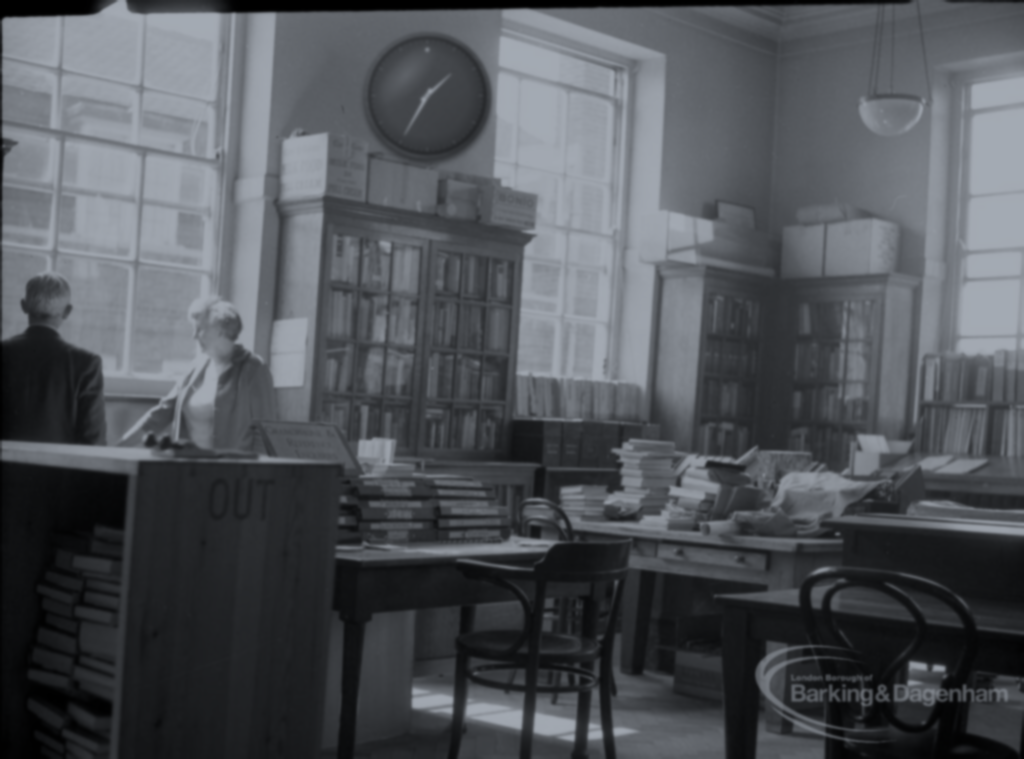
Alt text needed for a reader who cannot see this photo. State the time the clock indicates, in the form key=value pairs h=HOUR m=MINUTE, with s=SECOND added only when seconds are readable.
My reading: h=1 m=35
